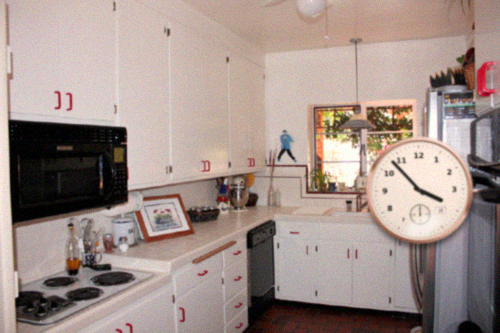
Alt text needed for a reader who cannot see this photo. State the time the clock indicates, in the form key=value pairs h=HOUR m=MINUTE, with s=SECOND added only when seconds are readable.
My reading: h=3 m=53
